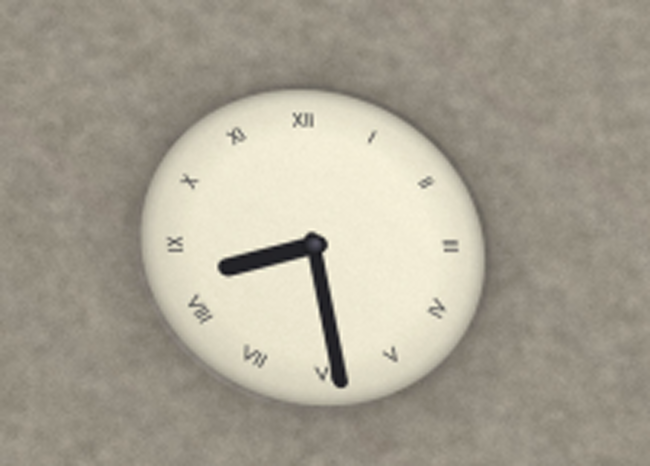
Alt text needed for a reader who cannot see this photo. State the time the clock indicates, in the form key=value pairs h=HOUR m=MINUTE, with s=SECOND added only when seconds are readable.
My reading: h=8 m=29
